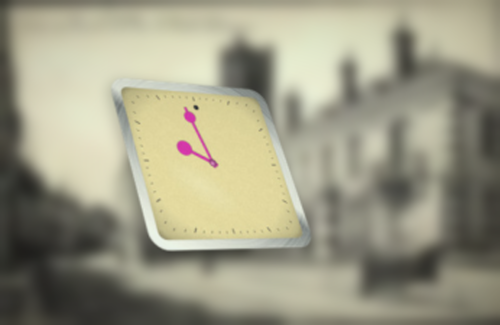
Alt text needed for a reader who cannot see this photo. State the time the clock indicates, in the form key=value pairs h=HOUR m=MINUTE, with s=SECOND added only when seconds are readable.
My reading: h=9 m=58
